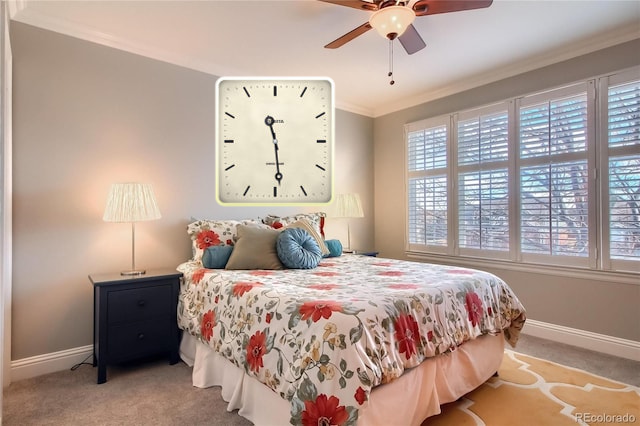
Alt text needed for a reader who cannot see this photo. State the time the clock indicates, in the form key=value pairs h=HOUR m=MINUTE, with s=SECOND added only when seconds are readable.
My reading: h=11 m=29
